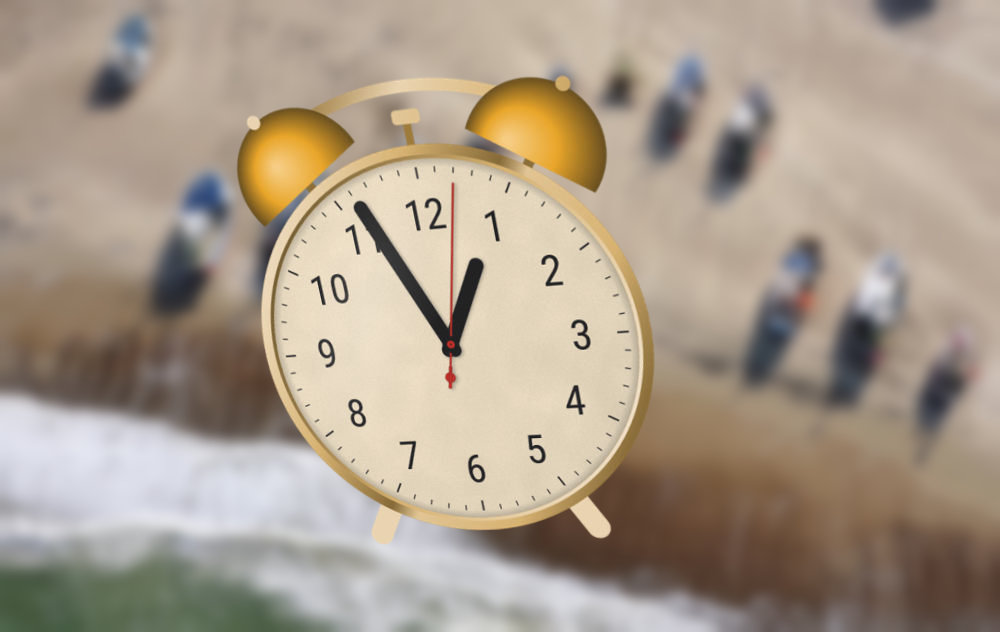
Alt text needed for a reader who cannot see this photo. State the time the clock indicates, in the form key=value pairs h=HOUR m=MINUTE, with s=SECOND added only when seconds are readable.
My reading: h=12 m=56 s=2
